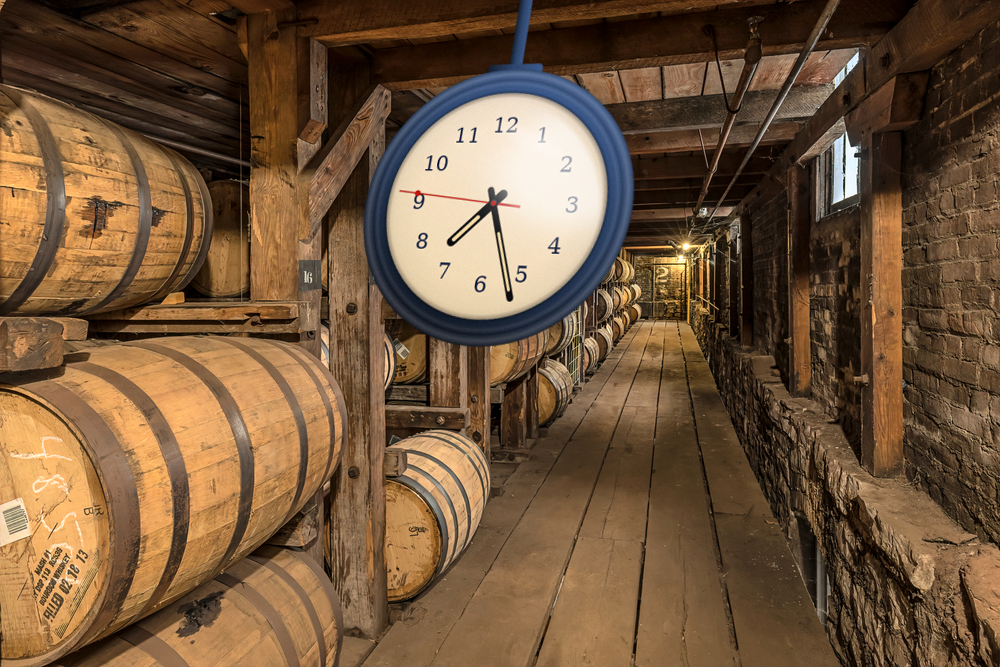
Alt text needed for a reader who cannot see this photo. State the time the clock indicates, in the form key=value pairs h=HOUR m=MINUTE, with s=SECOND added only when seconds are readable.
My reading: h=7 m=26 s=46
